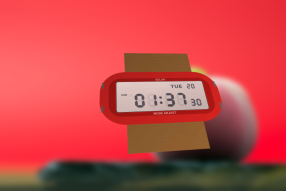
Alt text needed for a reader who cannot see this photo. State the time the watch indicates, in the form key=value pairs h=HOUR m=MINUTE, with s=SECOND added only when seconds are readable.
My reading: h=1 m=37 s=30
